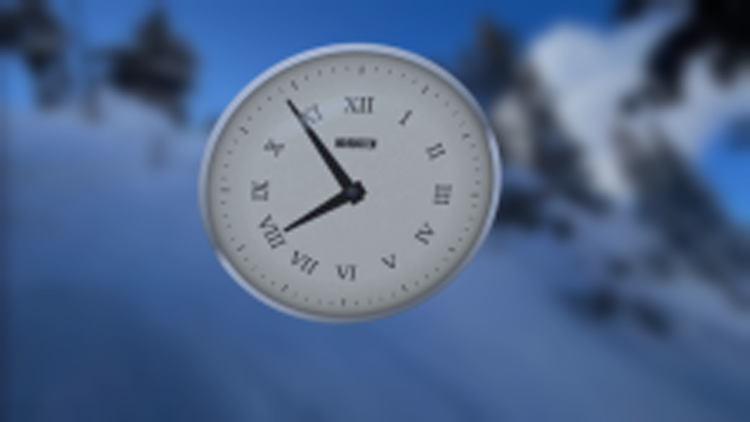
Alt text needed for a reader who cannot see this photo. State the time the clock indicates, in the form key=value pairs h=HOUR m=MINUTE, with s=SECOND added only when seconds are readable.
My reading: h=7 m=54
